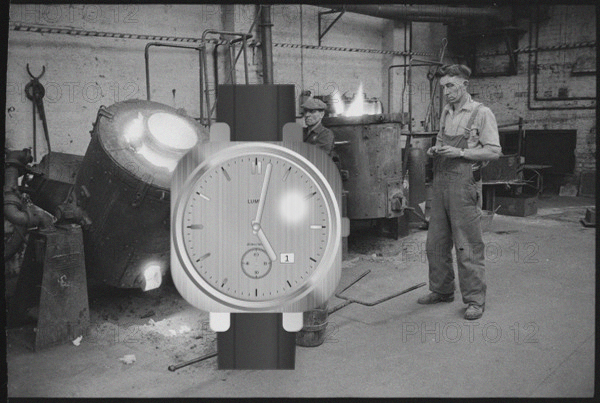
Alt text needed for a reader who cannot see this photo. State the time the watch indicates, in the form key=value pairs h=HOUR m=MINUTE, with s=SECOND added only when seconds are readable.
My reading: h=5 m=2
